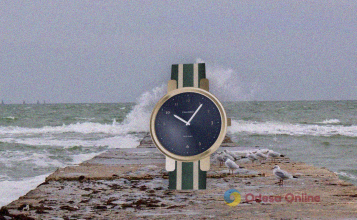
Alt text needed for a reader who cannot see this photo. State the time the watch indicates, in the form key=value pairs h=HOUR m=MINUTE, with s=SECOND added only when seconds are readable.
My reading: h=10 m=6
